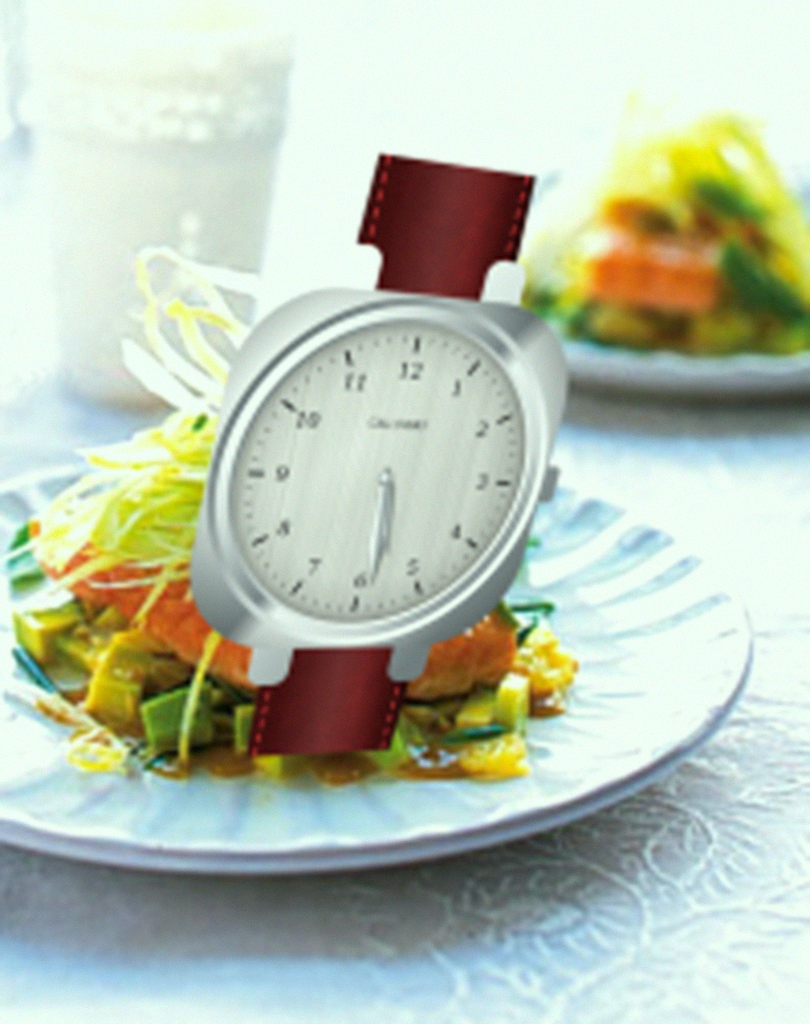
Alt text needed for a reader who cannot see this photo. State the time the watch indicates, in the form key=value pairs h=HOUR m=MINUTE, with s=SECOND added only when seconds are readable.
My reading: h=5 m=29
